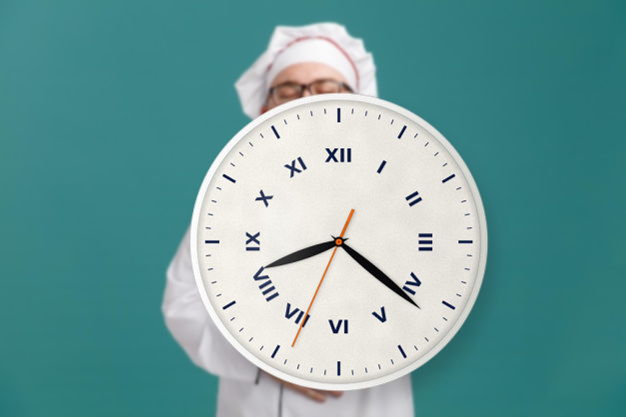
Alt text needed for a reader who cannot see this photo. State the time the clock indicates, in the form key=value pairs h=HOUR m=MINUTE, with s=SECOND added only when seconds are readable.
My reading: h=8 m=21 s=34
